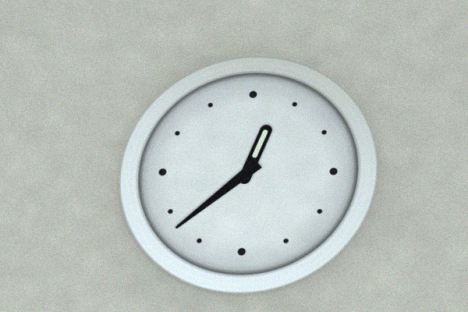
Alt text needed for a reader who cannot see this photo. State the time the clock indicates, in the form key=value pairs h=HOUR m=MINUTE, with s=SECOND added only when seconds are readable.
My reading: h=12 m=38
